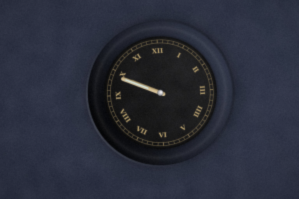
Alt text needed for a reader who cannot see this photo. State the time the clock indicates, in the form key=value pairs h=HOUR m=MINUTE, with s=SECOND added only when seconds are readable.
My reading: h=9 m=49
